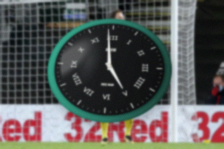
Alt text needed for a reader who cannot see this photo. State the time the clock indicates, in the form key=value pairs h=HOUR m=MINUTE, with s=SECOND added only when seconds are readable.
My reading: h=4 m=59
